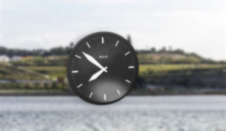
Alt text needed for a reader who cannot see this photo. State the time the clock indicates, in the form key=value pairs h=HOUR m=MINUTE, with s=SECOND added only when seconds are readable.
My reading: h=7 m=52
